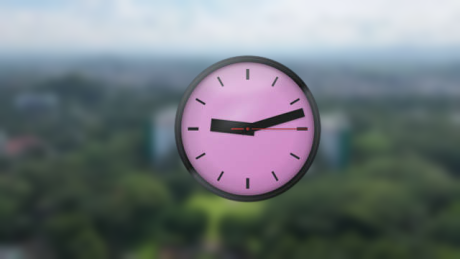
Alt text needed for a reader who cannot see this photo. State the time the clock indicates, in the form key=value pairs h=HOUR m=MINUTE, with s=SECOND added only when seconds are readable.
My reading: h=9 m=12 s=15
